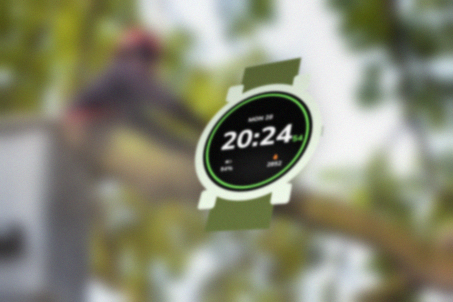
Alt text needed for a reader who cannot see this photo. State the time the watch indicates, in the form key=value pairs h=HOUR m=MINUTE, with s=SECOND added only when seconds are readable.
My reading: h=20 m=24
